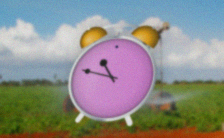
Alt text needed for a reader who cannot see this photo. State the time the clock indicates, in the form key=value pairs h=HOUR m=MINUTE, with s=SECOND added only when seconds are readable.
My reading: h=10 m=47
